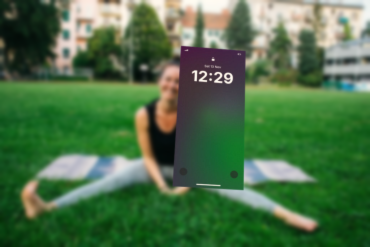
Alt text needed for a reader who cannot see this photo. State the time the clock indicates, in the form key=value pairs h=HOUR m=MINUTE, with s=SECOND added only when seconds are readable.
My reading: h=12 m=29
